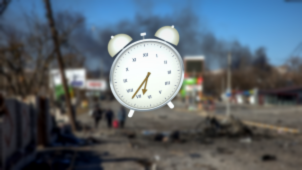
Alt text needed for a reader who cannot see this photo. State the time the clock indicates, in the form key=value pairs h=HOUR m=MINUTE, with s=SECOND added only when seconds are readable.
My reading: h=6 m=37
